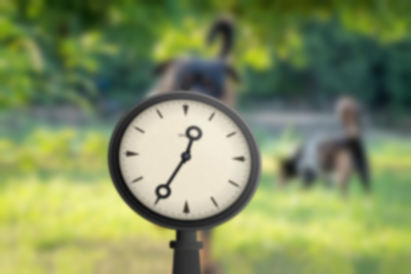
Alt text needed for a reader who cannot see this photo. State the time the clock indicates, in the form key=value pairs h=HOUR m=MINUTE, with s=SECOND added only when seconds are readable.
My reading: h=12 m=35
